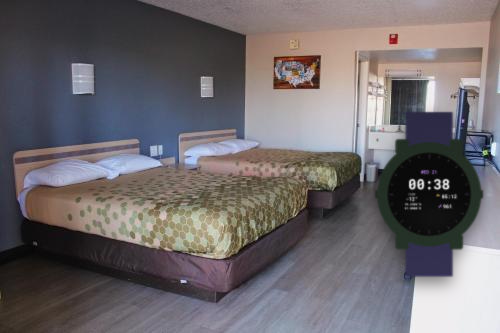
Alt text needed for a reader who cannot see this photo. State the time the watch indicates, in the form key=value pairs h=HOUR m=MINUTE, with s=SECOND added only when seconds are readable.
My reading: h=0 m=38
